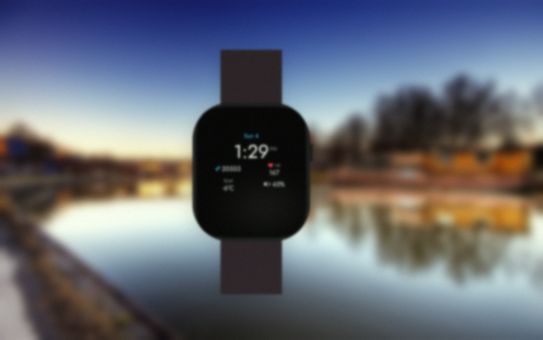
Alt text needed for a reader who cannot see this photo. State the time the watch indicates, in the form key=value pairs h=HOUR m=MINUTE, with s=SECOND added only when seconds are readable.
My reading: h=1 m=29
